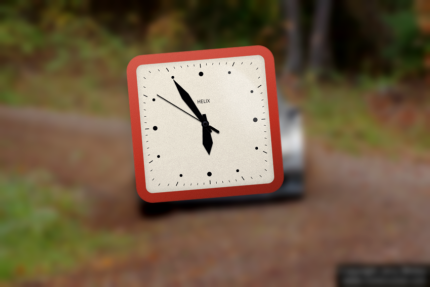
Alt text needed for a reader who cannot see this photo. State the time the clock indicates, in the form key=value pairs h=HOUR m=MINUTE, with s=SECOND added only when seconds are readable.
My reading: h=5 m=54 s=51
